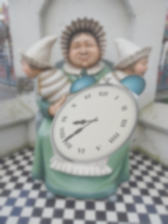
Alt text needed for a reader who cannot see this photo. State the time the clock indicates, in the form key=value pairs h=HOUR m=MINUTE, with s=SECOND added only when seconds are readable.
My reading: h=8 m=37
